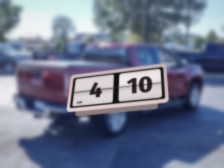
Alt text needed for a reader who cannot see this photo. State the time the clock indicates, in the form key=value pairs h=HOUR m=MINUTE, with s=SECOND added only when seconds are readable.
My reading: h=4 m=10
